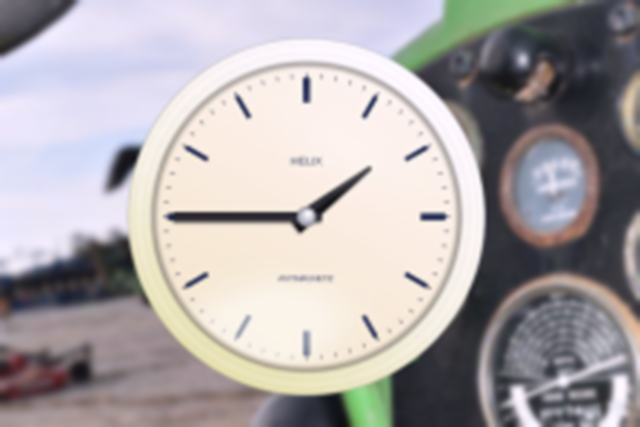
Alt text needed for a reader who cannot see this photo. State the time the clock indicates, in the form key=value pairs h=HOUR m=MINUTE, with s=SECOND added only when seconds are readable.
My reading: h=1 m=45
